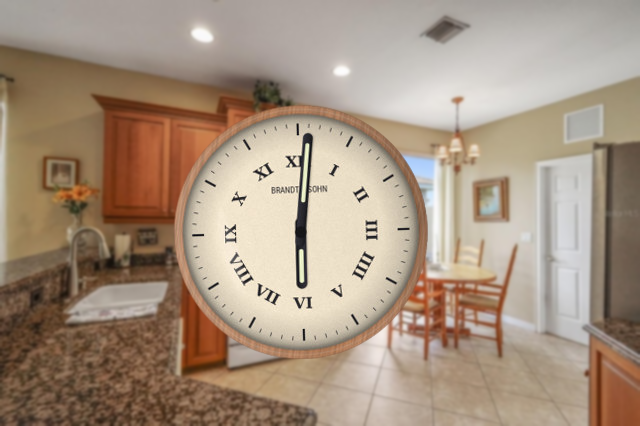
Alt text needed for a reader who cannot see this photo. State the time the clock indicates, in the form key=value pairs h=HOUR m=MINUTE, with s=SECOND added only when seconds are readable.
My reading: h=6 m=1
